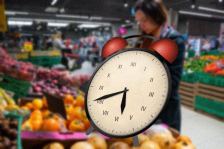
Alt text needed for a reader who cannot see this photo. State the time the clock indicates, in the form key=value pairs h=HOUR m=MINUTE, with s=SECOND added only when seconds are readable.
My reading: h=5 m=41
